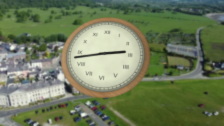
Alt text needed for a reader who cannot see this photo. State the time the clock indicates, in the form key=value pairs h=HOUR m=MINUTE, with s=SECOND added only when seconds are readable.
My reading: h=2 m=43
